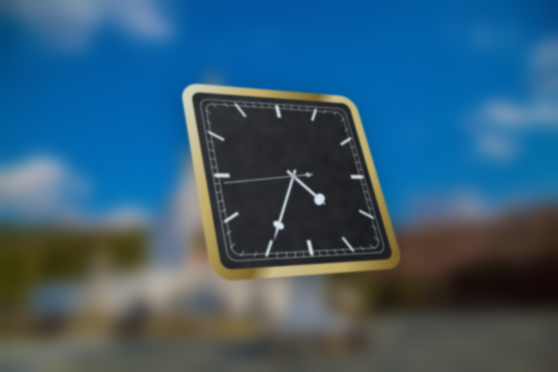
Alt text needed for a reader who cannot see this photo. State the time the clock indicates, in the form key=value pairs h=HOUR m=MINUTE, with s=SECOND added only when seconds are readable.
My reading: h=4 m=34 s=44
